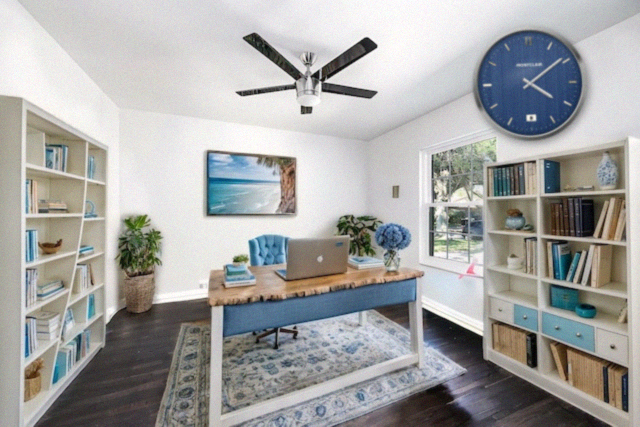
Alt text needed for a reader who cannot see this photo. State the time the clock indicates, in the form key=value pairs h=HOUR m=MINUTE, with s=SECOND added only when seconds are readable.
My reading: h=4 m=9
